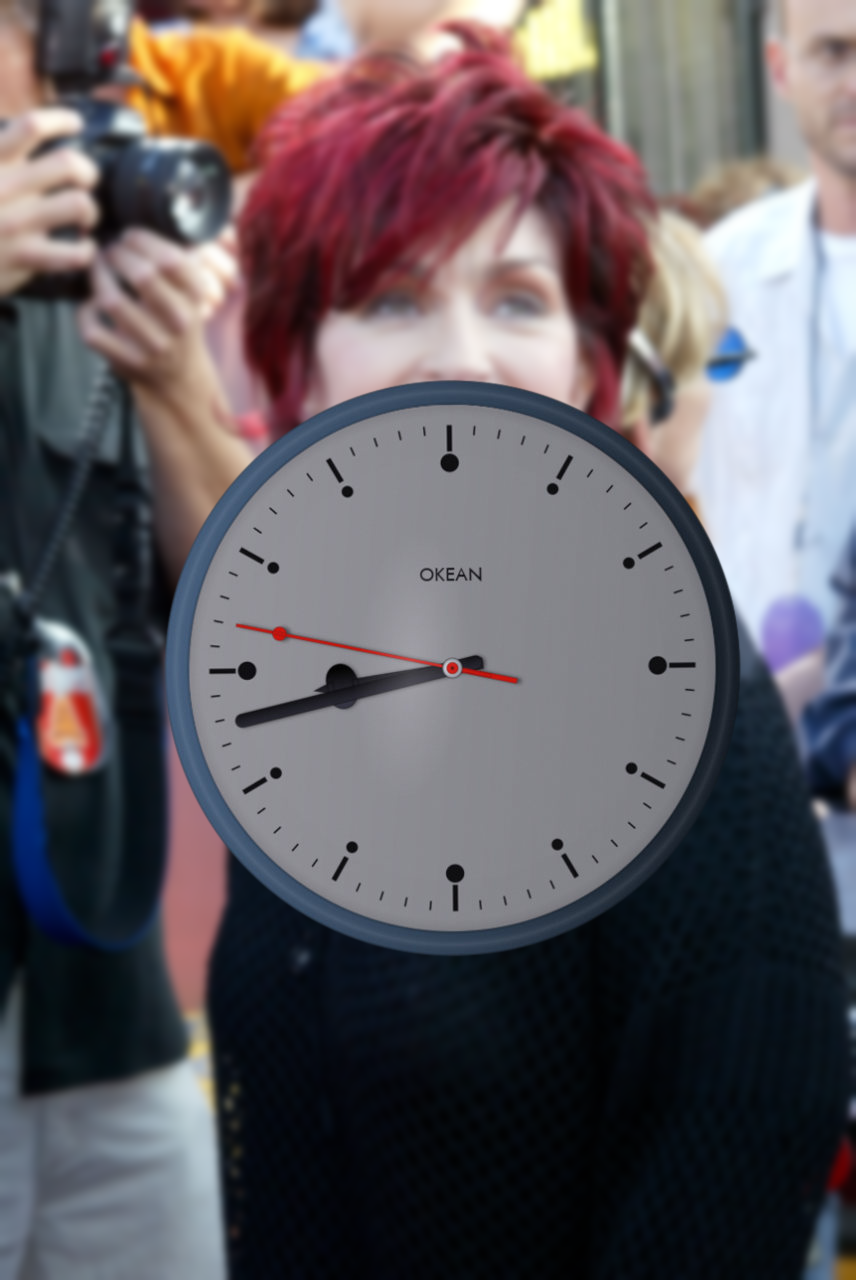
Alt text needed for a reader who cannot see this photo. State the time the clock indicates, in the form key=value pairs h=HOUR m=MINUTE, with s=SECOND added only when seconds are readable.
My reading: h=8 m=42 s=47
